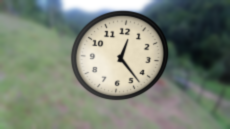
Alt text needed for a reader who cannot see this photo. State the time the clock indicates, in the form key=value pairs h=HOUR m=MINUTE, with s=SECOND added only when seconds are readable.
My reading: h=12 m=23
